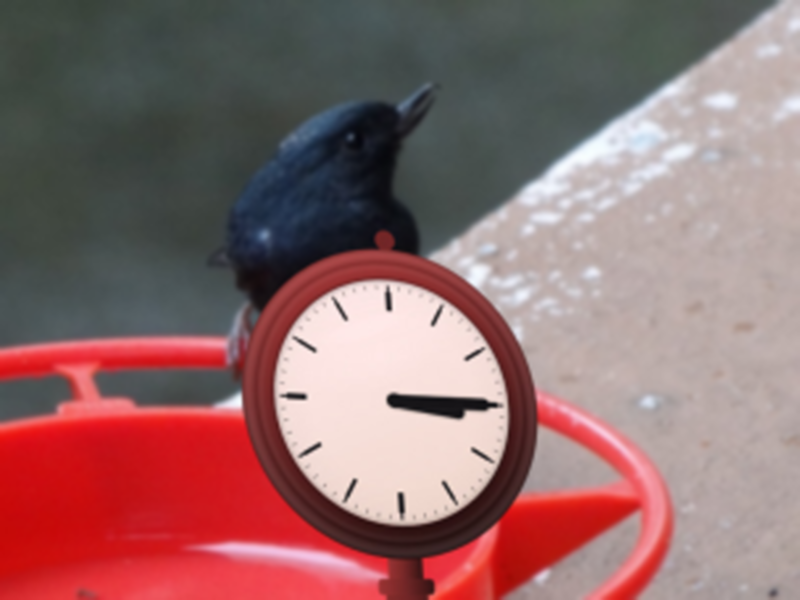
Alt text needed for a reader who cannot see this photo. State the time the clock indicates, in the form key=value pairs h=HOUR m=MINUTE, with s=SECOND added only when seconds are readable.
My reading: h=3 m=15
